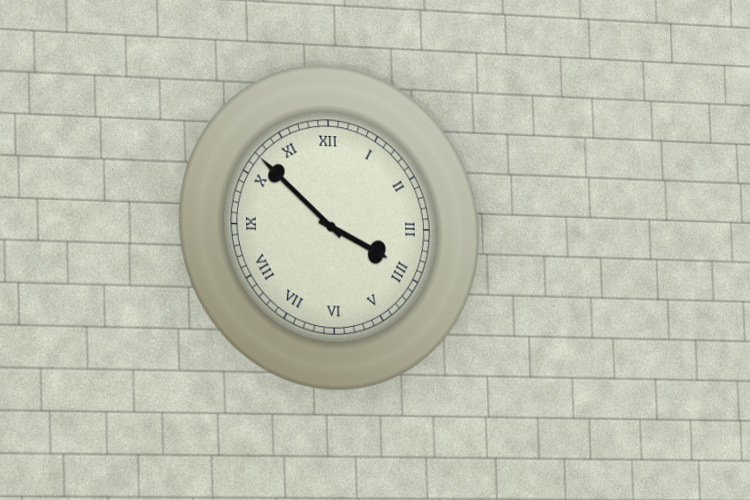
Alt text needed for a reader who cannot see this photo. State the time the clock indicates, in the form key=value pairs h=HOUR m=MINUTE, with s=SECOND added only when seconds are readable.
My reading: h=3 m=52
